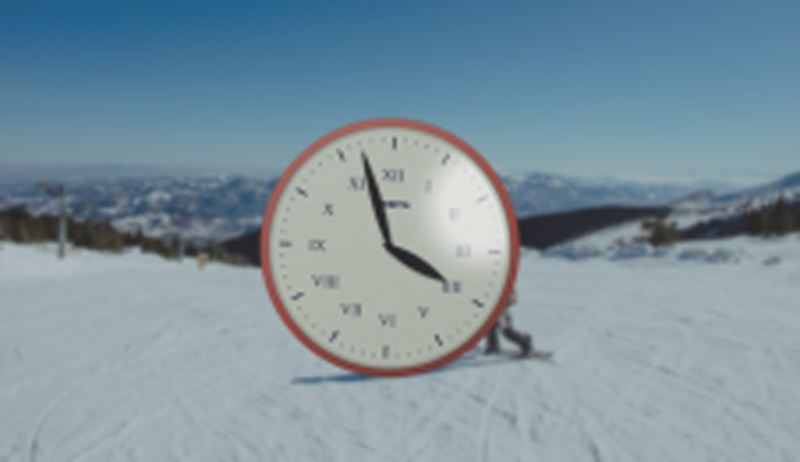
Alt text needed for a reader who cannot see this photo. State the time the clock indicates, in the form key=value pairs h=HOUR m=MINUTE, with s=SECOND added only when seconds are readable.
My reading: h=3 m=57
